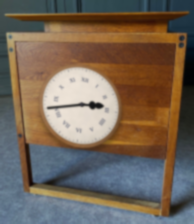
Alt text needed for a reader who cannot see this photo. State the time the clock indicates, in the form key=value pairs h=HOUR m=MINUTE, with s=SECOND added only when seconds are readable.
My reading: h=2 m=42
